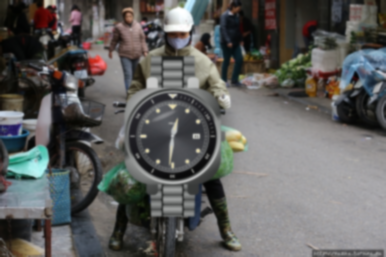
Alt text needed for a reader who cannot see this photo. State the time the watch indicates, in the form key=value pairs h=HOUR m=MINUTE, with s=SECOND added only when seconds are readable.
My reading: h=12 m=31
